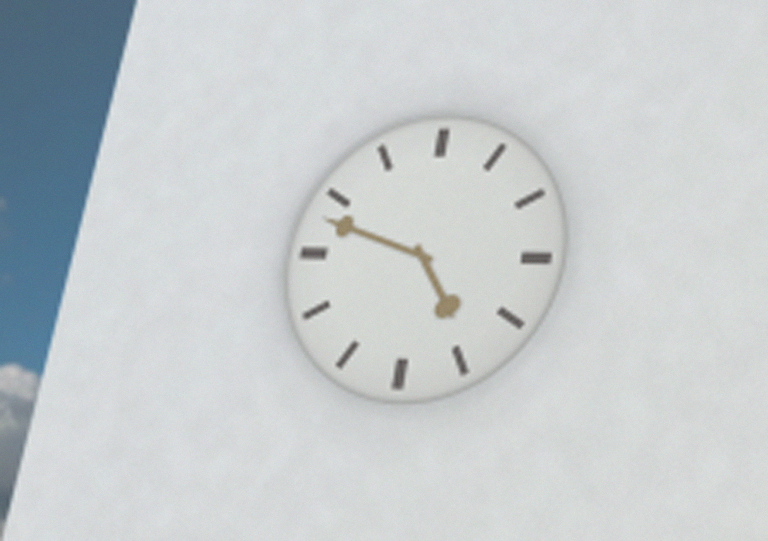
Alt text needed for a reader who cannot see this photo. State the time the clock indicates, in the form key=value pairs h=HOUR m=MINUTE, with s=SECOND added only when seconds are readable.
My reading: h=4 m=48
